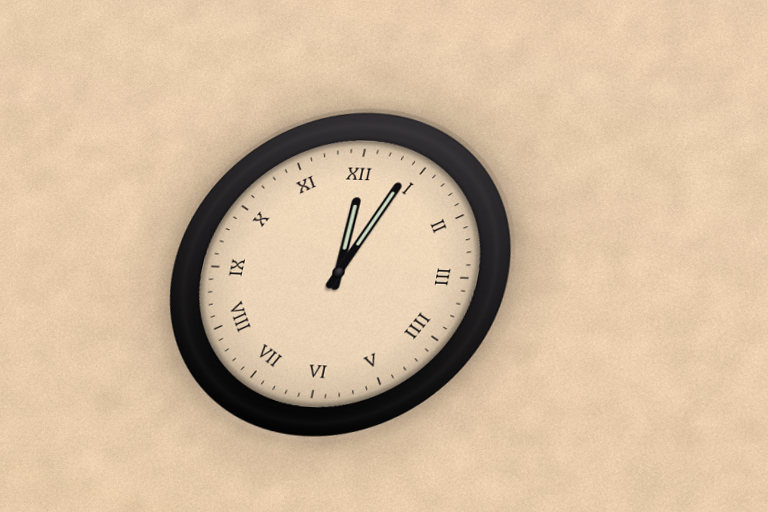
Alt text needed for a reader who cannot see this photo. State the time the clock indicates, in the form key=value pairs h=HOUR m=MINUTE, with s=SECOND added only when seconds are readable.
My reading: h=12 m=4
